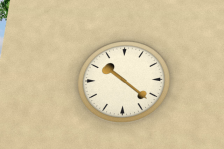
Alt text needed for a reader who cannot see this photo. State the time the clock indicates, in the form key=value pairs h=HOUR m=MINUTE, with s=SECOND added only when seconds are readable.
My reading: h=10 m=22
